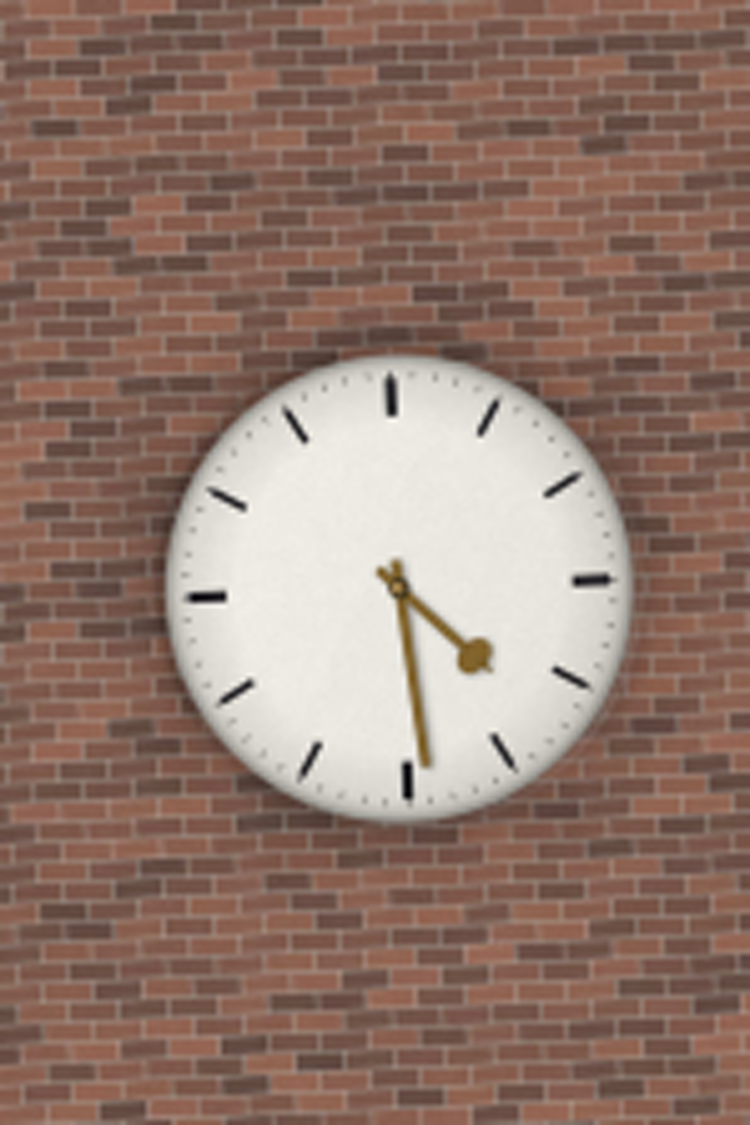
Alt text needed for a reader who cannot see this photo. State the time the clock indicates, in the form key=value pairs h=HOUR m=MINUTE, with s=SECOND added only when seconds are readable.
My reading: h=4 m=29
